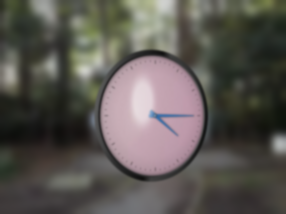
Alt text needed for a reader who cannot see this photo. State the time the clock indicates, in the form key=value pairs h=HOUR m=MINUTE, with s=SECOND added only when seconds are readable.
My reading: h=4 m=15
